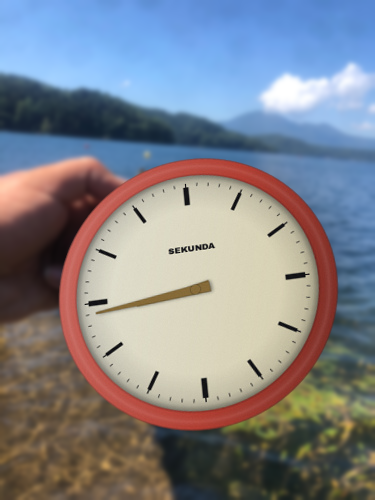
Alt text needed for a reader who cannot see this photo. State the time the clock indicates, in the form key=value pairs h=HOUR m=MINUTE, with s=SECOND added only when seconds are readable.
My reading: h=8 m=44
